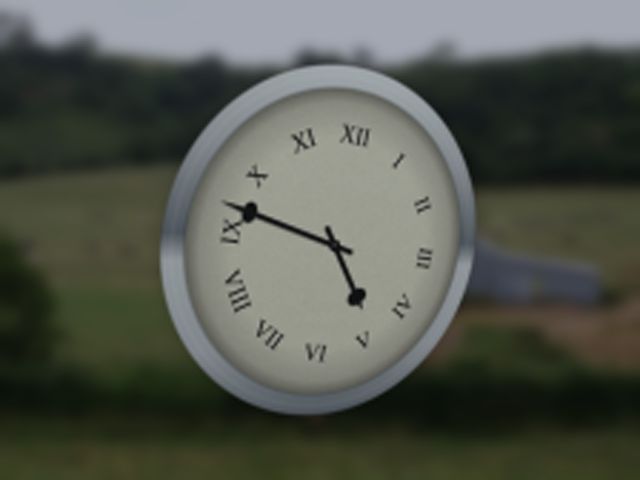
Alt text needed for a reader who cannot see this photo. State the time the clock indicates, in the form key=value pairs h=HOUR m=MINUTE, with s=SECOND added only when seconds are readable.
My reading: h=4 m=47
